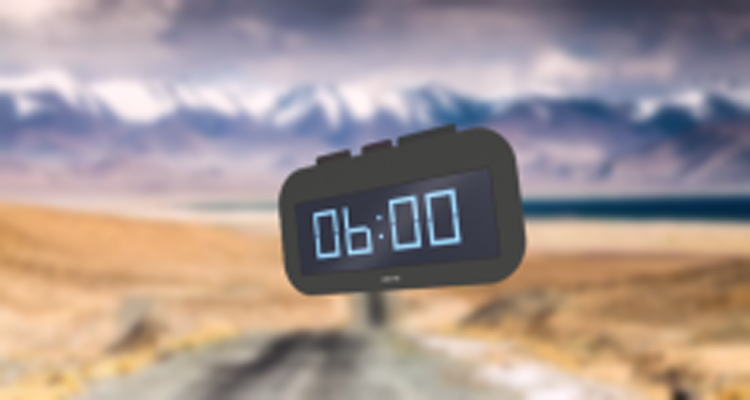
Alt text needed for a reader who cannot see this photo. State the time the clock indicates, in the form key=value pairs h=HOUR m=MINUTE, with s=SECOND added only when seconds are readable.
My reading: h=6 m=0
